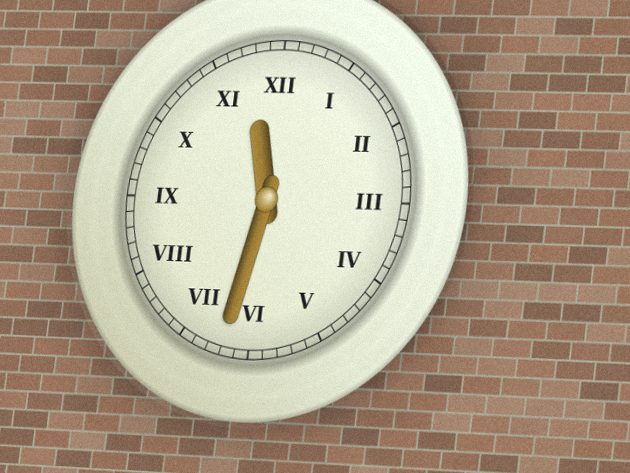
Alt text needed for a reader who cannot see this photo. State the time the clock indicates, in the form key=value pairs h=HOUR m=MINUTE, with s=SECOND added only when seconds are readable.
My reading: h=11 m=32
